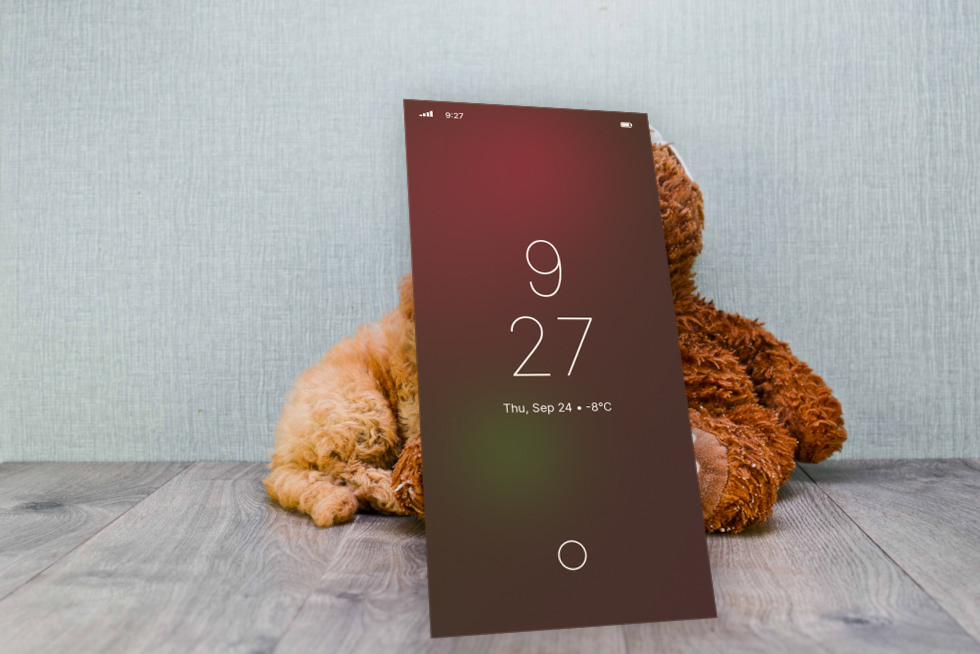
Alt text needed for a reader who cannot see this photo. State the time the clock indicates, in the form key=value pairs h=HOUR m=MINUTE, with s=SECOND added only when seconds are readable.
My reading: h=9 m=27
